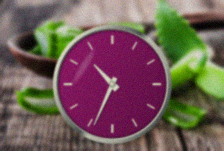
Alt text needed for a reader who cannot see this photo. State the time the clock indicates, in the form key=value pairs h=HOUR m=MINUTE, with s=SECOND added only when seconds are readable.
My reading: h=10 m=34
